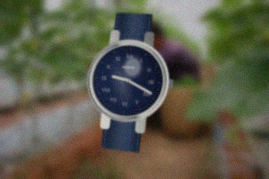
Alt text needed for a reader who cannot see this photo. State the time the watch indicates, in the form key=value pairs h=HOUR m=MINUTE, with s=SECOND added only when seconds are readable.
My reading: h=9 m=19
